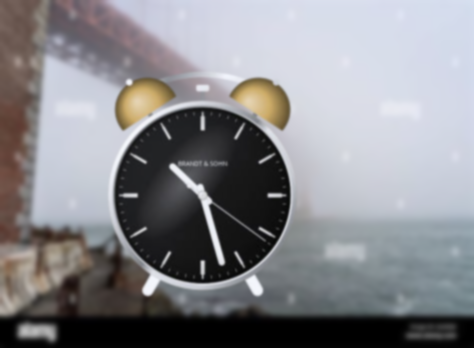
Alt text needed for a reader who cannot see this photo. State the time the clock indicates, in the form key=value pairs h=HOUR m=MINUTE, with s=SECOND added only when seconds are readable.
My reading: h=10 m=27 s=21
